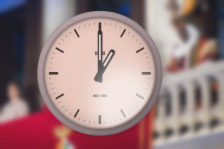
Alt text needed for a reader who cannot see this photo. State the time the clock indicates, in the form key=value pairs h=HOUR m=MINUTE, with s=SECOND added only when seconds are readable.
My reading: h=1 m=0
